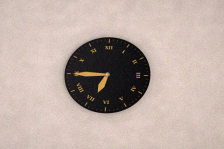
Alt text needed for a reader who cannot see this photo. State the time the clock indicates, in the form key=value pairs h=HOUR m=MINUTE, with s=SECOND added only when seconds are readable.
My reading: h=6 m=45
